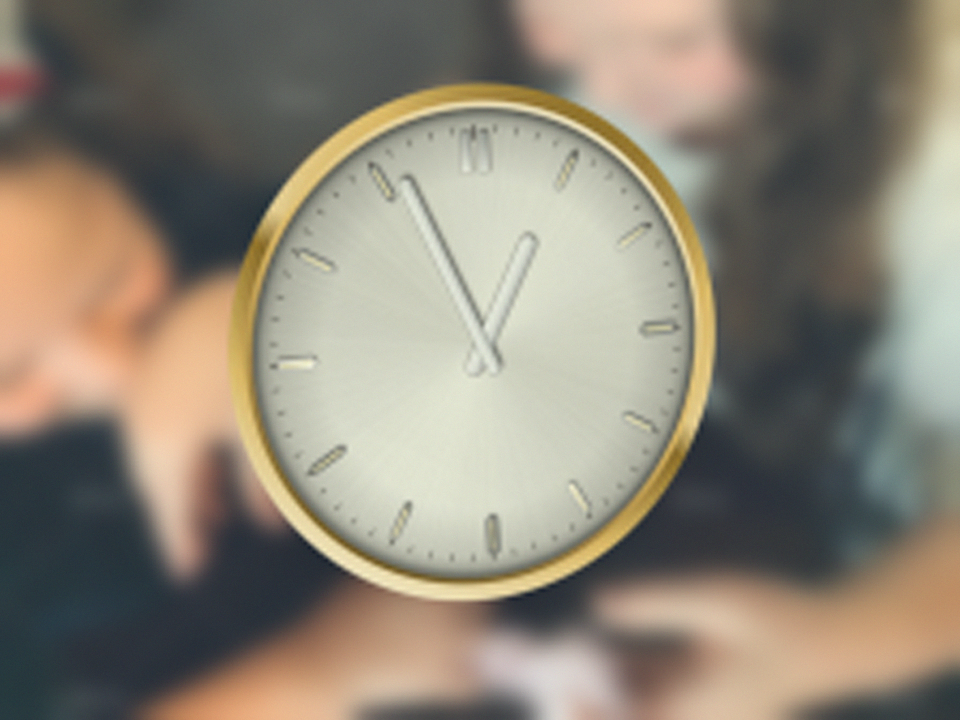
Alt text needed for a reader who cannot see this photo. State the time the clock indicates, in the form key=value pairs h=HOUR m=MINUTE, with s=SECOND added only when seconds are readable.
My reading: h=12 m=56
